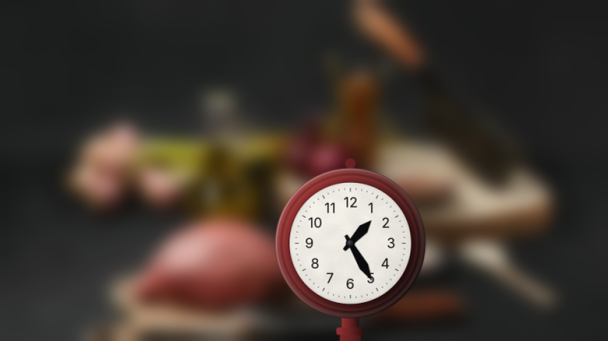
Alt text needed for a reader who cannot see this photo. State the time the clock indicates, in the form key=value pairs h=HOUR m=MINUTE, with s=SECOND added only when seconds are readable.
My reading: h=1 m=25
